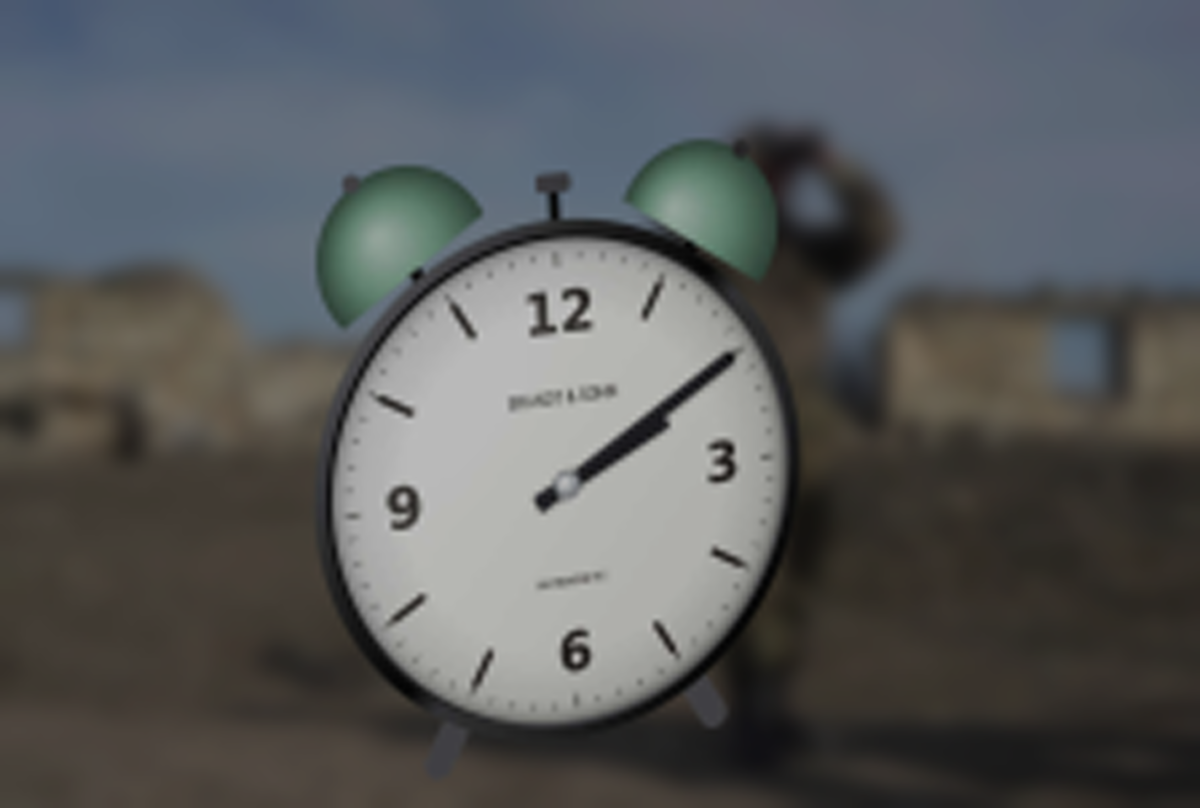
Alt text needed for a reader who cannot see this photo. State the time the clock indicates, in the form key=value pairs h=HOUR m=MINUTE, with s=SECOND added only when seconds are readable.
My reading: h=2 m=10
